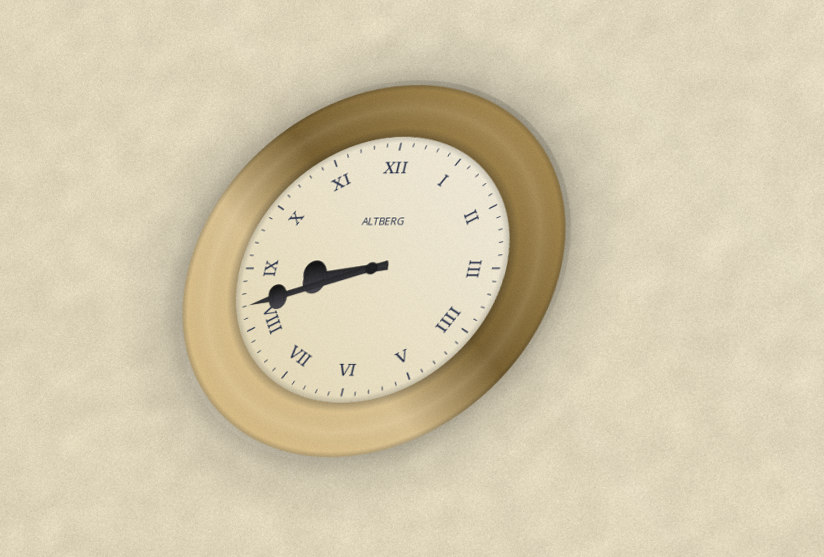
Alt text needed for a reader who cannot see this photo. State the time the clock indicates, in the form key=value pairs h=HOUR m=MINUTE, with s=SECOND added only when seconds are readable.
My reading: h=8 m=42
